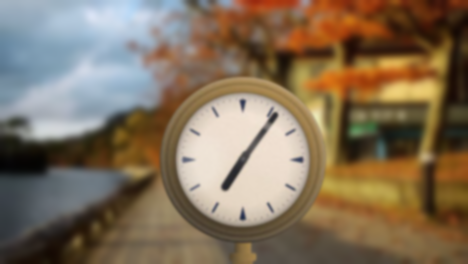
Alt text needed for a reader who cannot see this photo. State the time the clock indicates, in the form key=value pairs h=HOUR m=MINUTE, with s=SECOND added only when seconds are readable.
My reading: h=7 m=6
